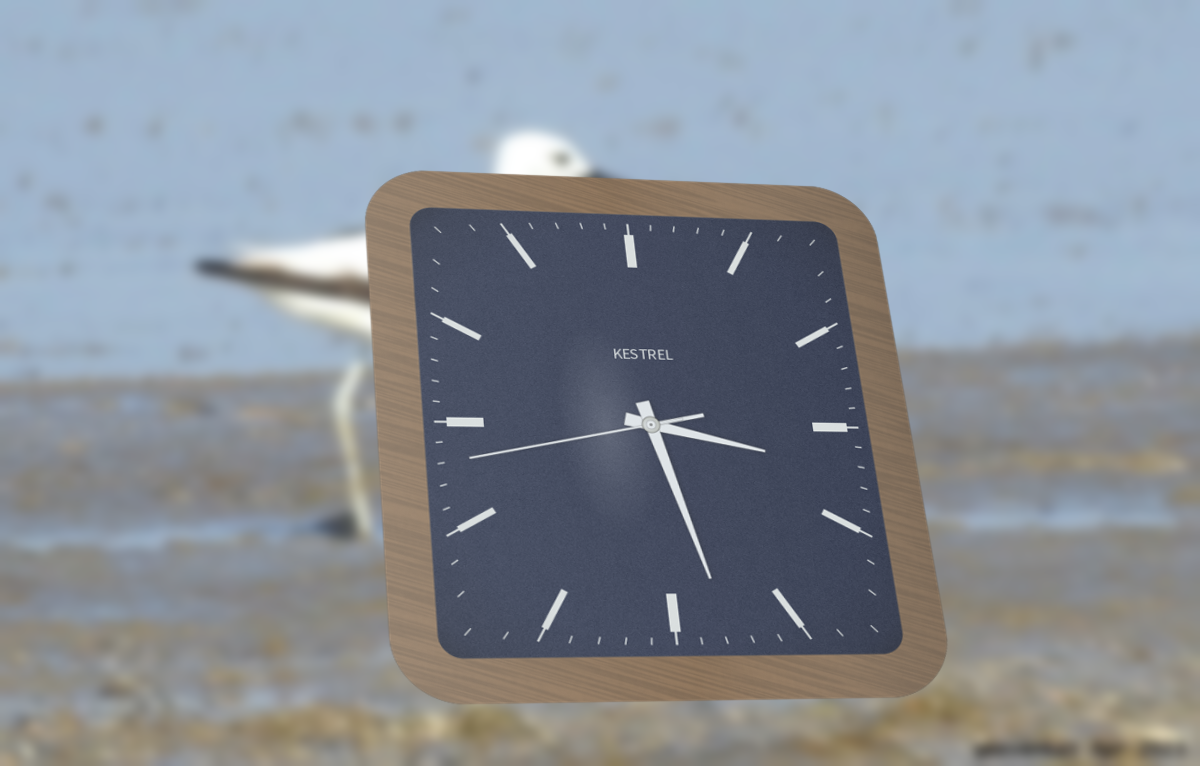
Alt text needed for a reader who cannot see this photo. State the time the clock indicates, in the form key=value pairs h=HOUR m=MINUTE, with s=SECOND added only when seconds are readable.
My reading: h=3 m=27 s=43
